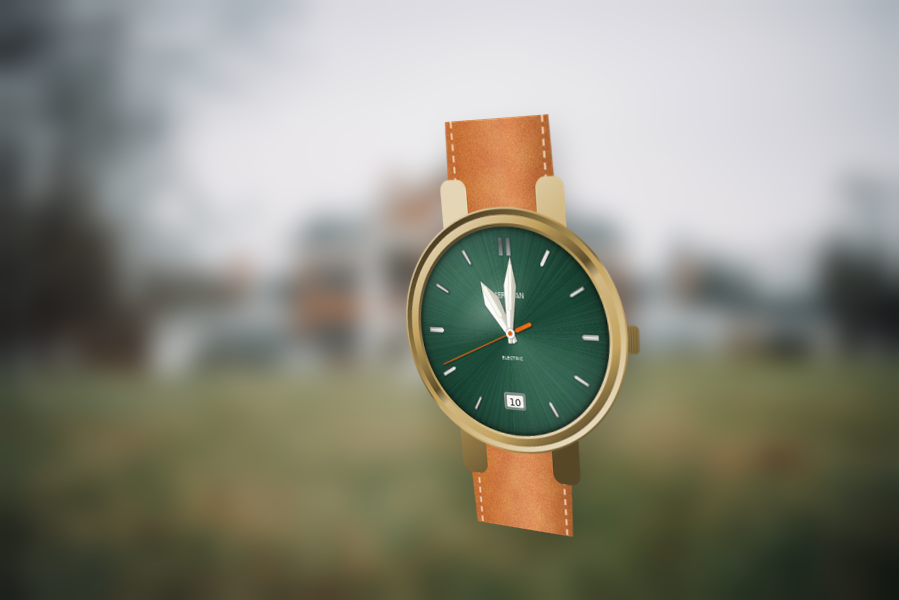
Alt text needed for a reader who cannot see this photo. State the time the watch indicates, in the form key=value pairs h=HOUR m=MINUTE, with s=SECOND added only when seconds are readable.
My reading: h=11 m=0 s=41
